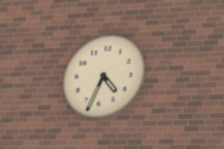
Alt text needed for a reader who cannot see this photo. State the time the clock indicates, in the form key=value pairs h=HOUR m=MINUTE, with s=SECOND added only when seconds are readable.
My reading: h=4 m=33
